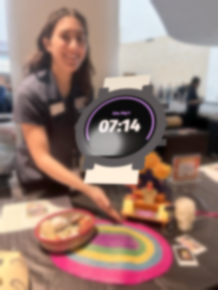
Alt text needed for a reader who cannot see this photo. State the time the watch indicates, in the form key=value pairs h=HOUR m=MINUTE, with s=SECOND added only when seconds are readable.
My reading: h=7 m=14
